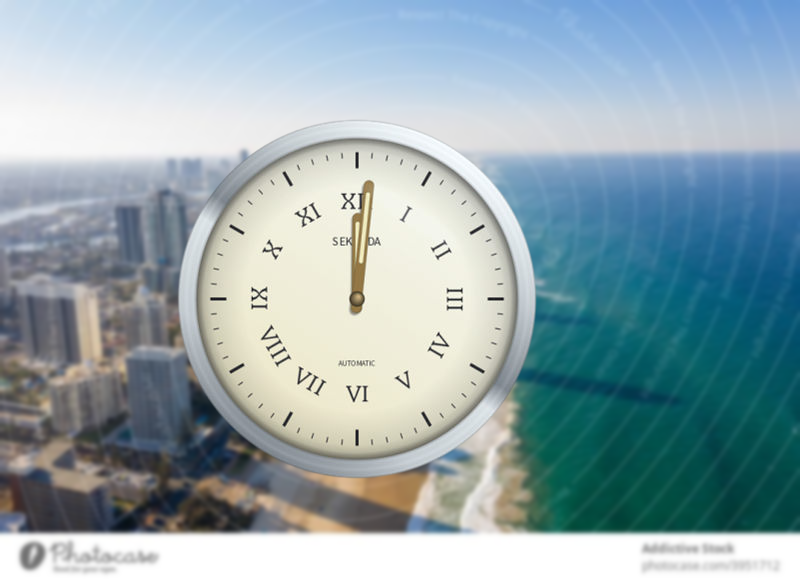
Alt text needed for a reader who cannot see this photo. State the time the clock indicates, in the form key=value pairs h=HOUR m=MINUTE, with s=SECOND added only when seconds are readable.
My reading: h=12 m=1
